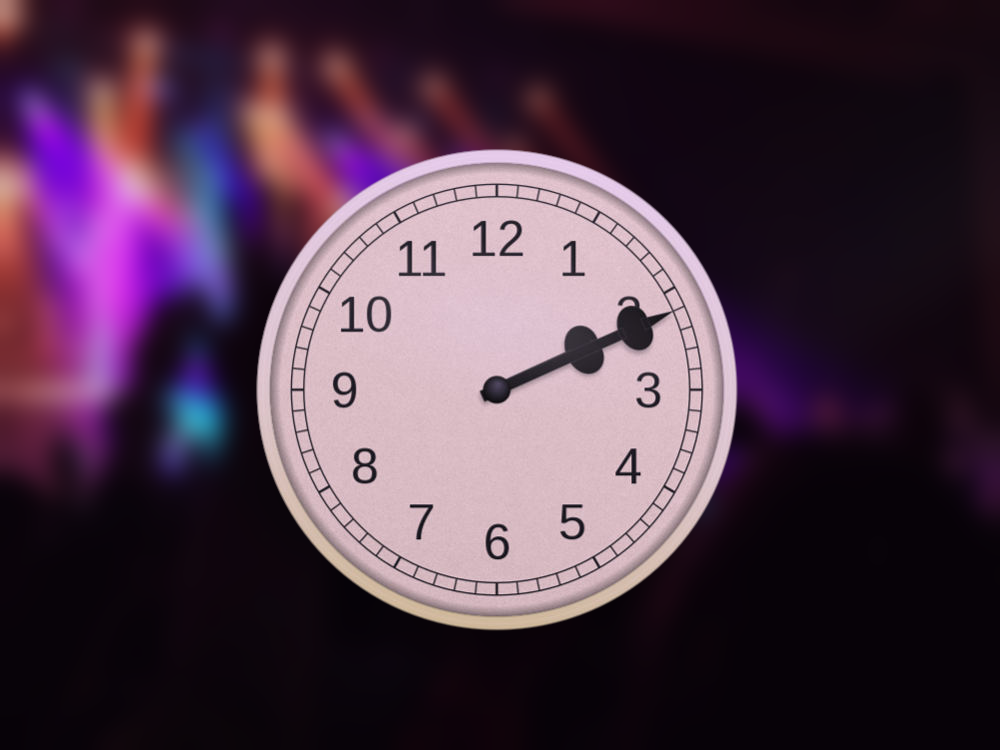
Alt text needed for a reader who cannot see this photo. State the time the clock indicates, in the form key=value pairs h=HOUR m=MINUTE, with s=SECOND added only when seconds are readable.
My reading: h=2 m=11
